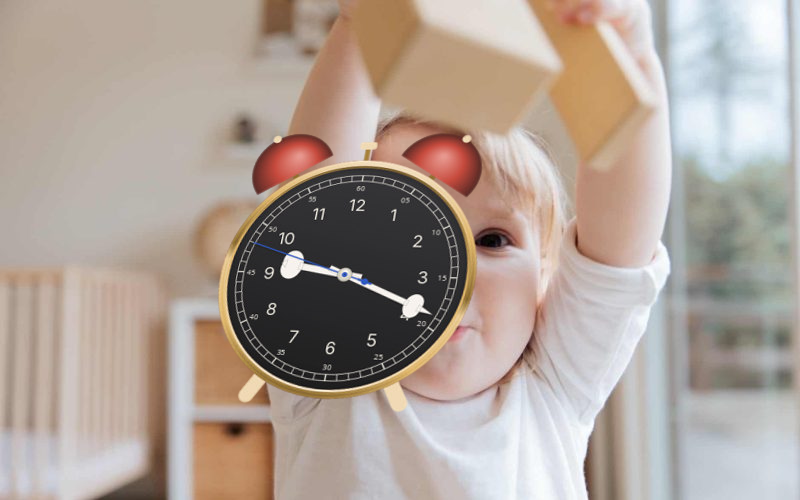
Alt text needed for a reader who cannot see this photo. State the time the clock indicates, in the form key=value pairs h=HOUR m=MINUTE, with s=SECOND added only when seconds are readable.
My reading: h=9 m=18 s=48
